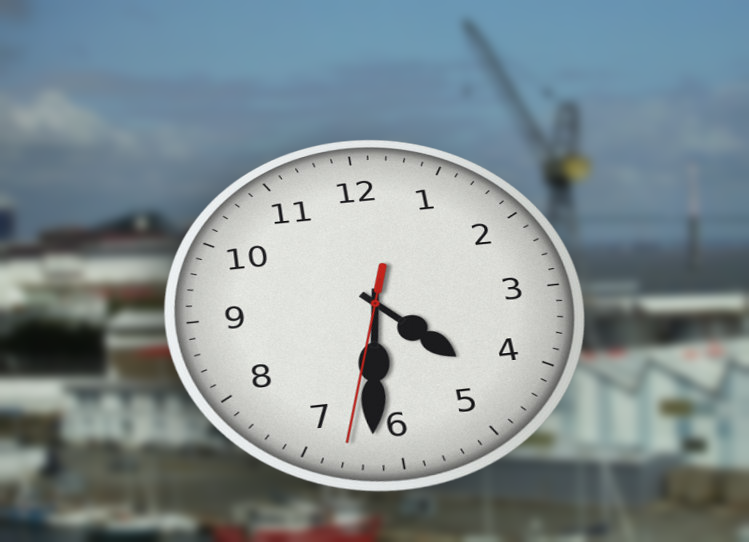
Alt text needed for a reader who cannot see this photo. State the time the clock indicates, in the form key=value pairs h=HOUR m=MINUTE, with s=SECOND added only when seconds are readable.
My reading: h=4 m=31 s=33
